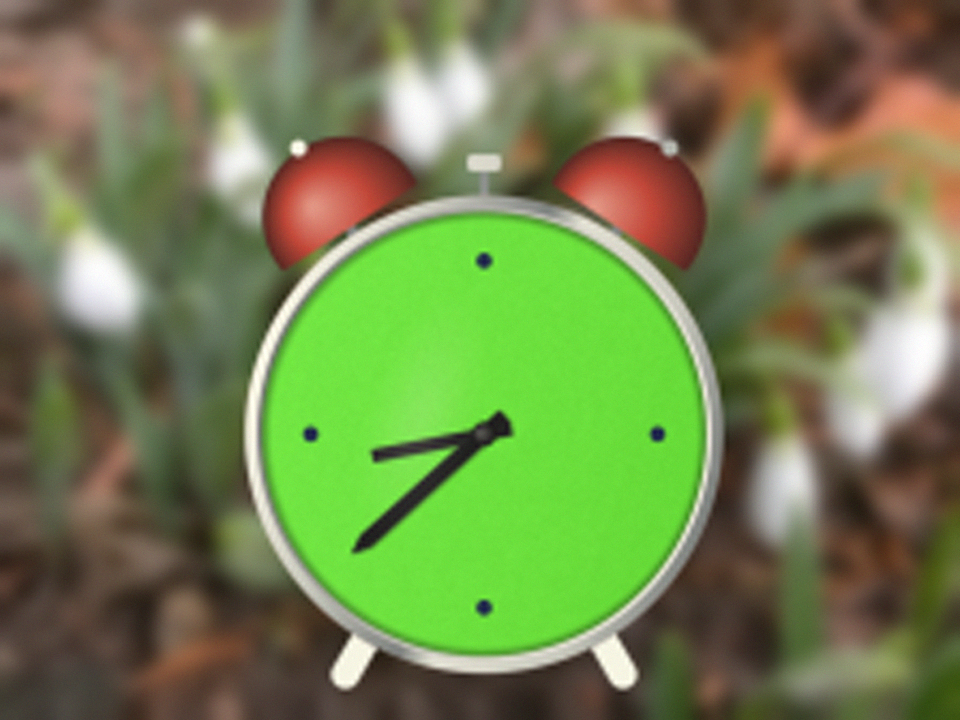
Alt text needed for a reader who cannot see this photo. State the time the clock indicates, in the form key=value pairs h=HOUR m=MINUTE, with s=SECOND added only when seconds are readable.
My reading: h=8 m=38
